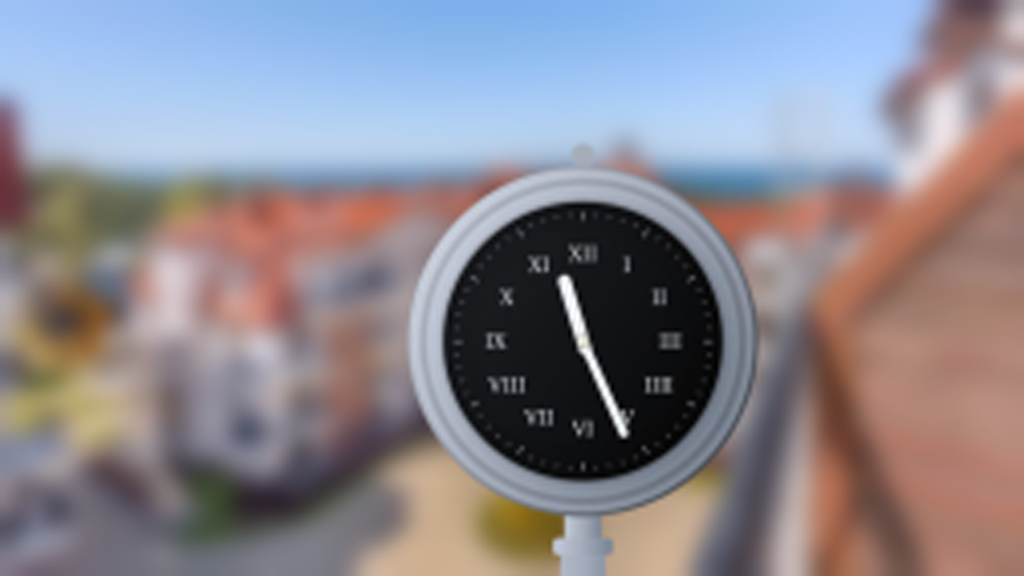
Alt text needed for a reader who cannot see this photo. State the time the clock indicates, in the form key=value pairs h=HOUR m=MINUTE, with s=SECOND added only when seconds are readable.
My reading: h=11 m=26
